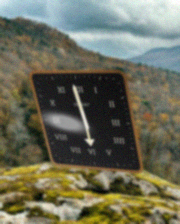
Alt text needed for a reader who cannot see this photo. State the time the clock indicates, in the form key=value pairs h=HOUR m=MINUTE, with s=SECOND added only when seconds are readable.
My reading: h=5 m=59
